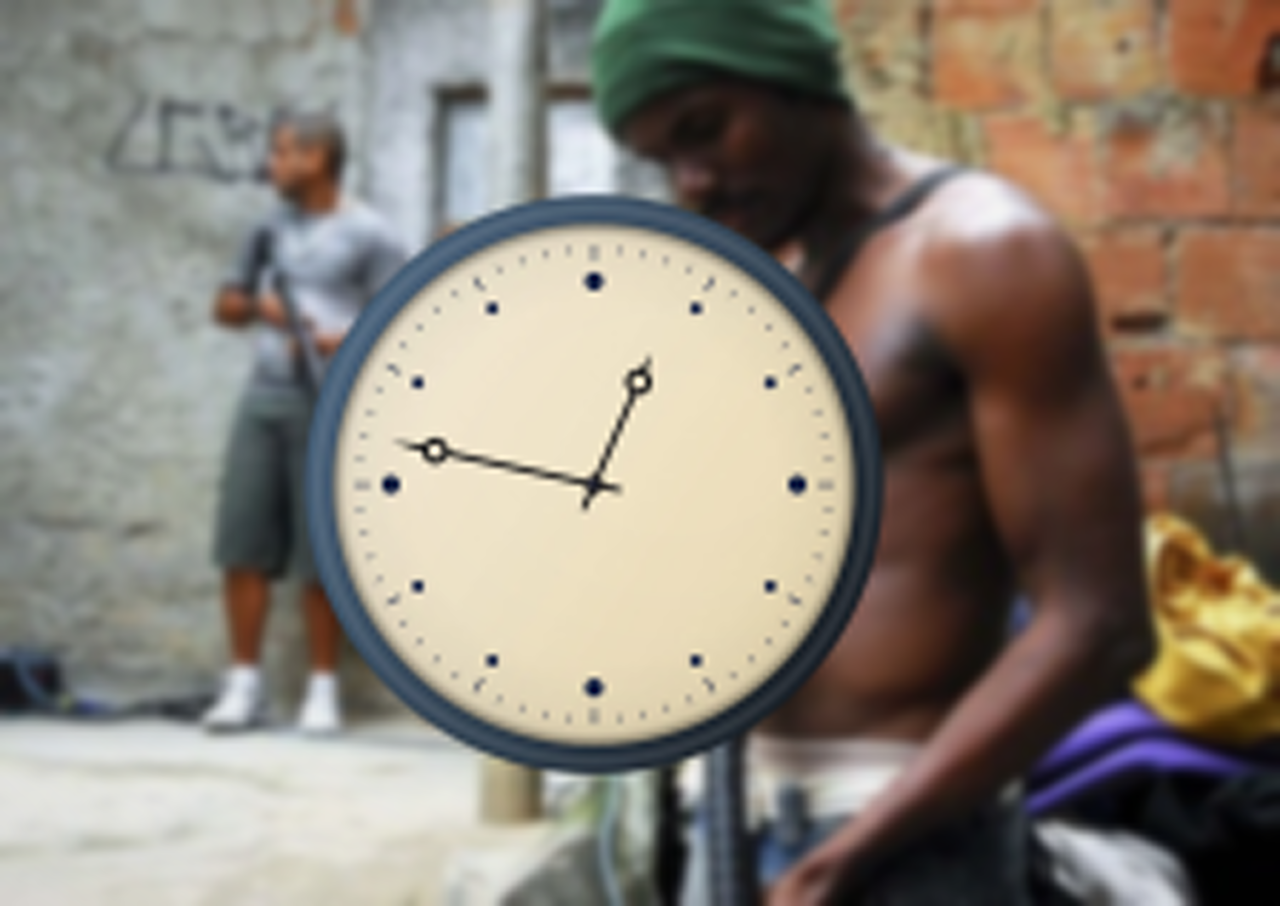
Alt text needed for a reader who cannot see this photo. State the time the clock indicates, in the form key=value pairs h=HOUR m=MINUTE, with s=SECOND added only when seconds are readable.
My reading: h=12 m=47
